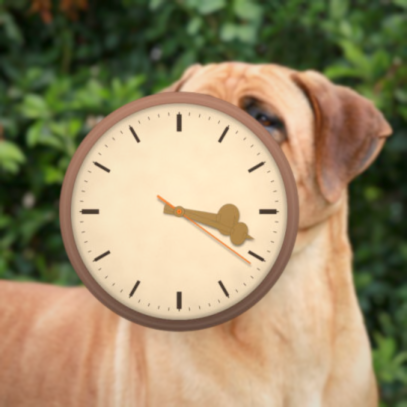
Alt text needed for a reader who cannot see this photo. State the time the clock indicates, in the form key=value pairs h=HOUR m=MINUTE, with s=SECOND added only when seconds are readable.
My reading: h=3 m=18 s=21
